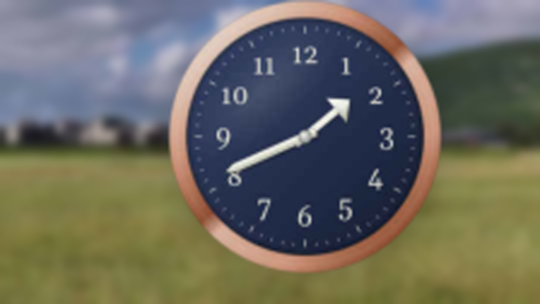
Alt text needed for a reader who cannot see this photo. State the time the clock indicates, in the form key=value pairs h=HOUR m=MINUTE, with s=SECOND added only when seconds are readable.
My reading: h=1 m=41
